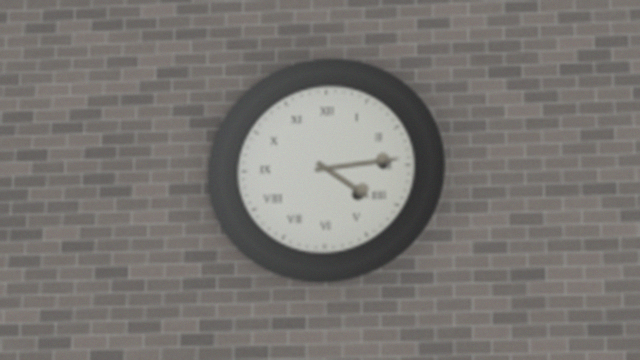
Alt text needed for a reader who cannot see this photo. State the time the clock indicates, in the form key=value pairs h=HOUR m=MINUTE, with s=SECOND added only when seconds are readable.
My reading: h=4 m=14
